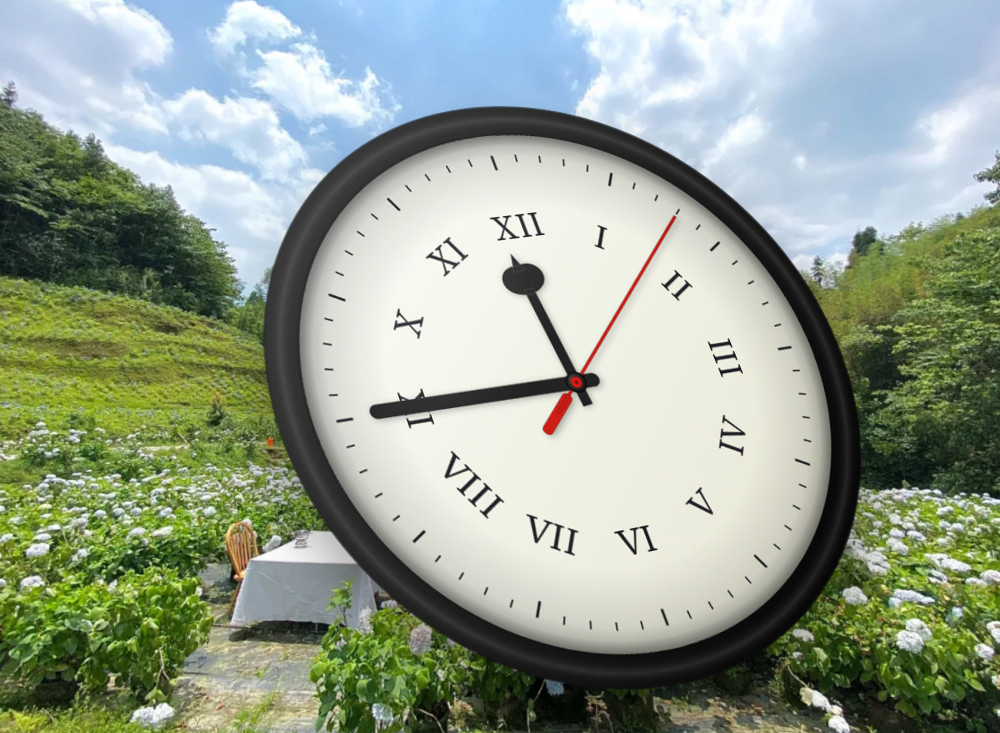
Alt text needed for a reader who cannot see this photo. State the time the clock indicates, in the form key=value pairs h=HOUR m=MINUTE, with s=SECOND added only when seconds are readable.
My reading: h=11 m=45 s=8
